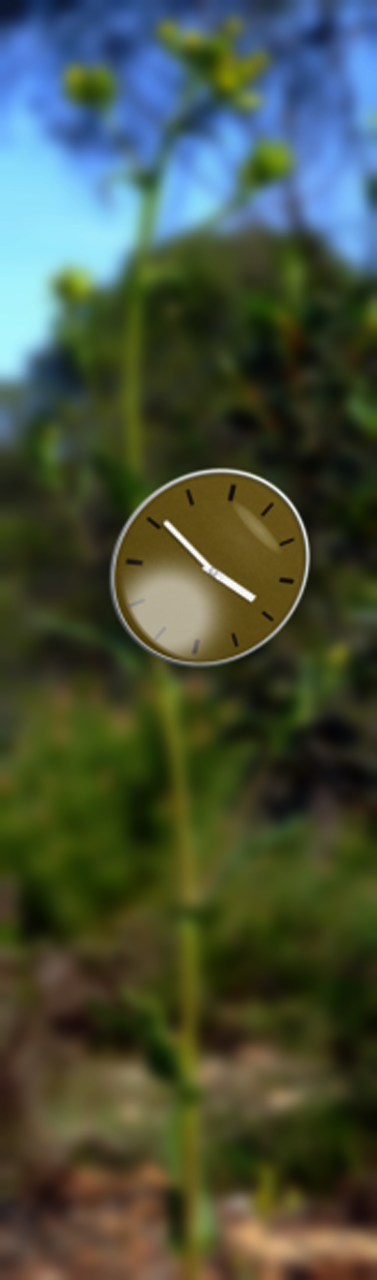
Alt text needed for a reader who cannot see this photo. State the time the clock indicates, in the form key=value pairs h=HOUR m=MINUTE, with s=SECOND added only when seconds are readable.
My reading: h=3 m=51
